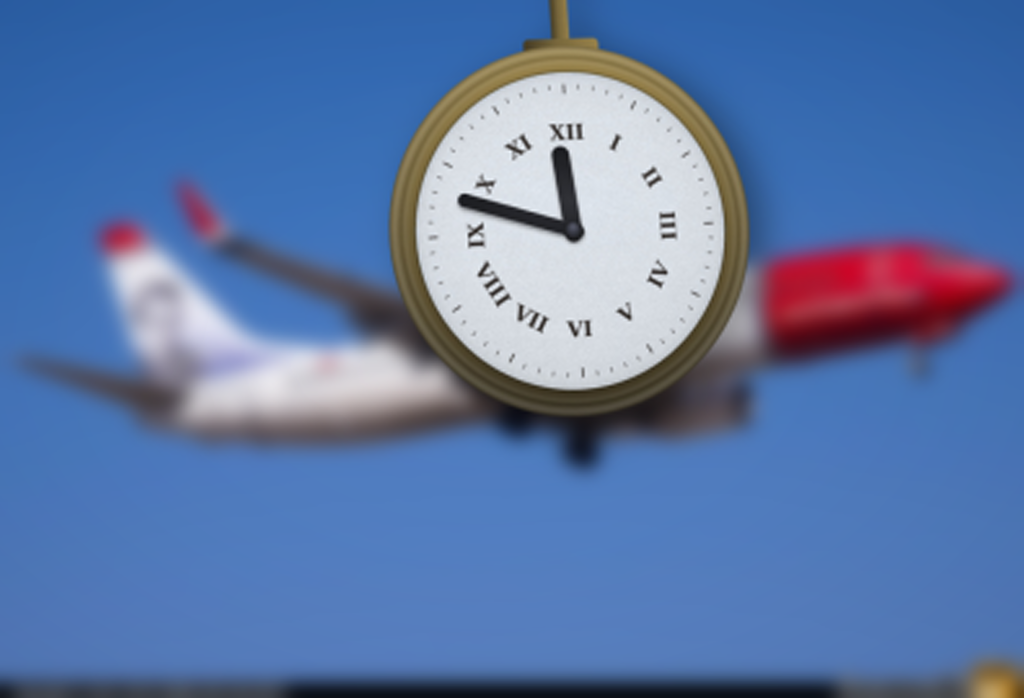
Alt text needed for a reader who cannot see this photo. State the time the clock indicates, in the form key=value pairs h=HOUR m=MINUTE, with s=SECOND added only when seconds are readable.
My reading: h=11 m=48
